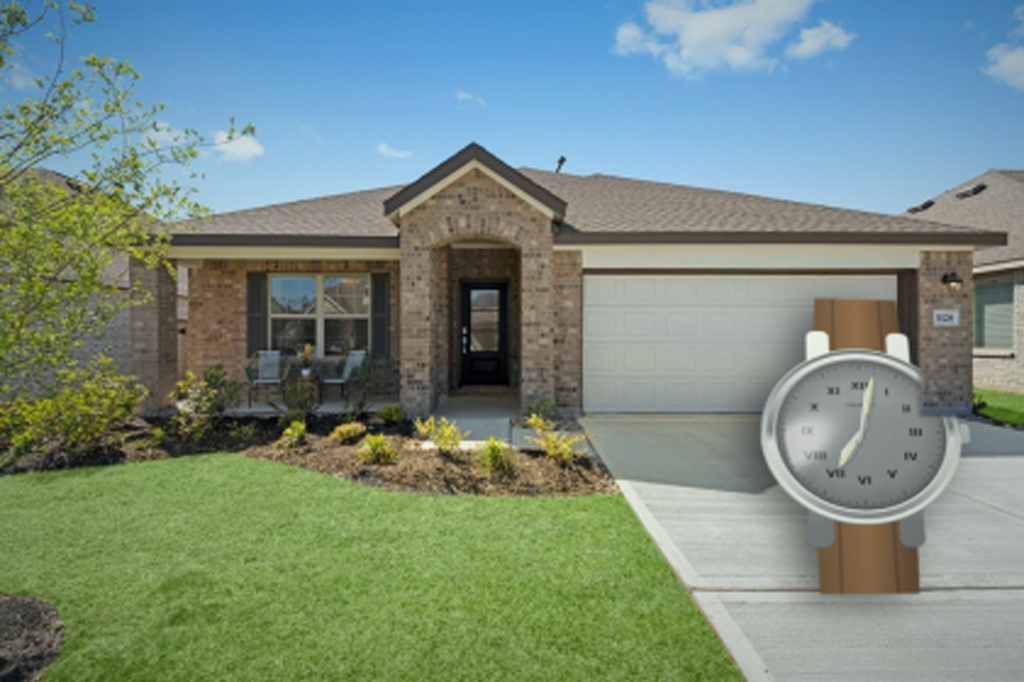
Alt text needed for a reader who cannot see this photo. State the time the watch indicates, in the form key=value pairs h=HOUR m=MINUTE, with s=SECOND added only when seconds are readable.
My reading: h=7 m=2
